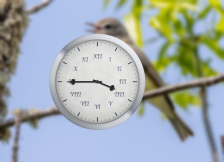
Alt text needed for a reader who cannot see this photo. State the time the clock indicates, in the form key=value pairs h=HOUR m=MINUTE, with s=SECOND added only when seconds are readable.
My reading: h=3 m=45
